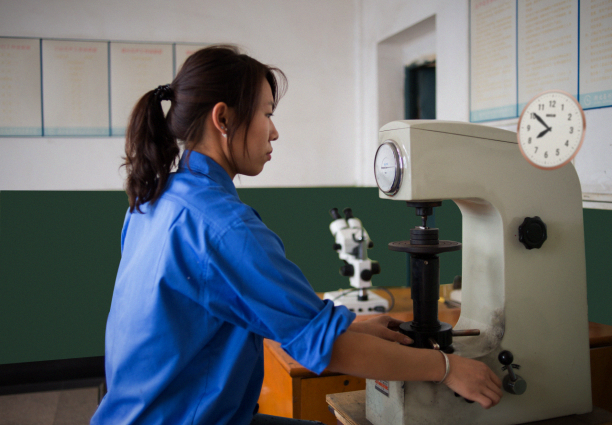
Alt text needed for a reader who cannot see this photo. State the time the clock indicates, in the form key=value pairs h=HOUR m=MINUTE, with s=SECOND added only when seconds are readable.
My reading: h=7 m=51
